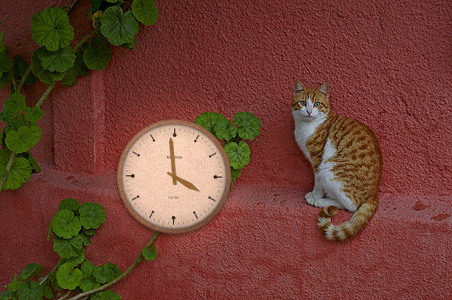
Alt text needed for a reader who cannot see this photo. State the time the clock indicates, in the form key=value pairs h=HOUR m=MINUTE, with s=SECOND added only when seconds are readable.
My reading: h=3 m=59
